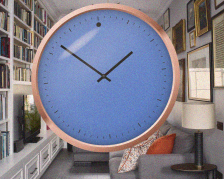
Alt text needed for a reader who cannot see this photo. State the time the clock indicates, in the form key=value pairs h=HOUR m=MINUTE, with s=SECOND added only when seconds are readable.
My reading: h=1 m=52
